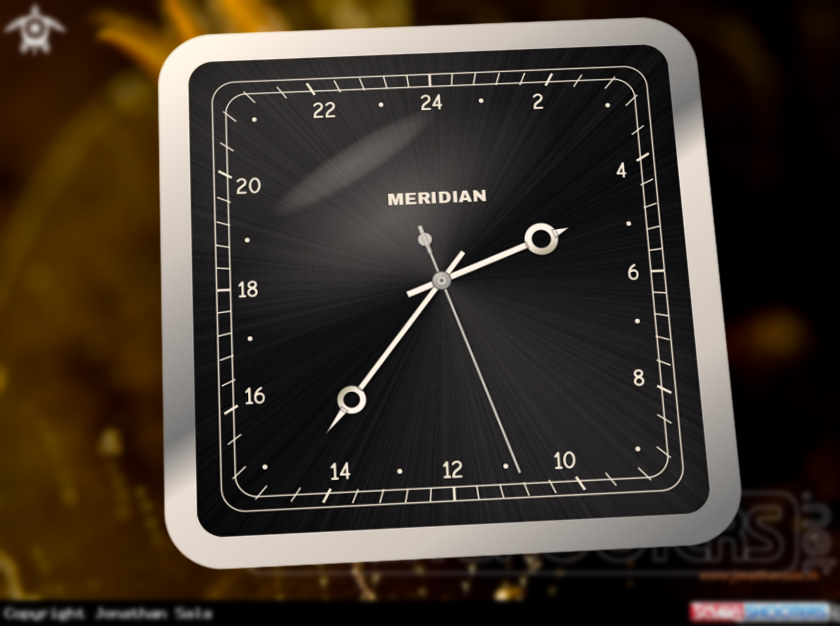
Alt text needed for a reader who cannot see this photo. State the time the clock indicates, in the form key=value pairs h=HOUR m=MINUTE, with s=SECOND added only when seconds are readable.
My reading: h=4 m=36 s=27
